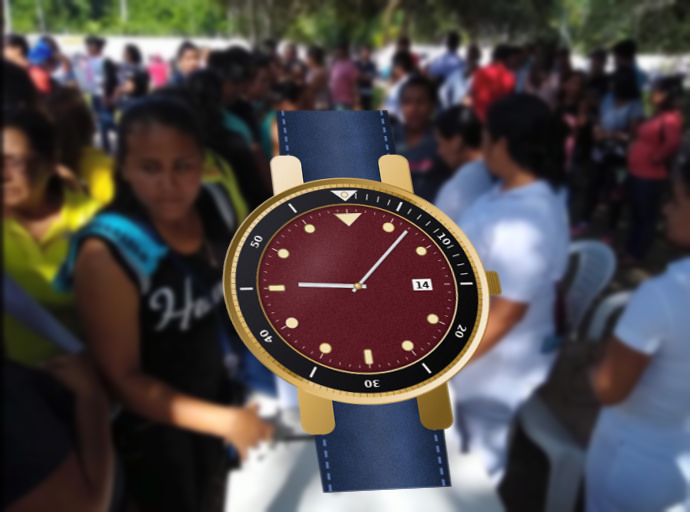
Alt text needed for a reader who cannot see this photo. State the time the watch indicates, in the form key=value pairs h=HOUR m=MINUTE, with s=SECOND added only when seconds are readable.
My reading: h=9 m=7
